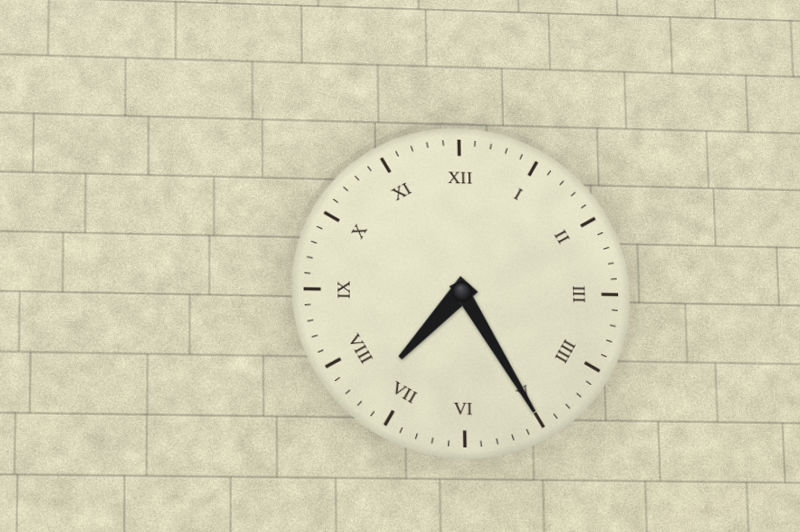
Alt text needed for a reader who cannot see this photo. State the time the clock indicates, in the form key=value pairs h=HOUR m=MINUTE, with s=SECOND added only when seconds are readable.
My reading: h=7 m=25
